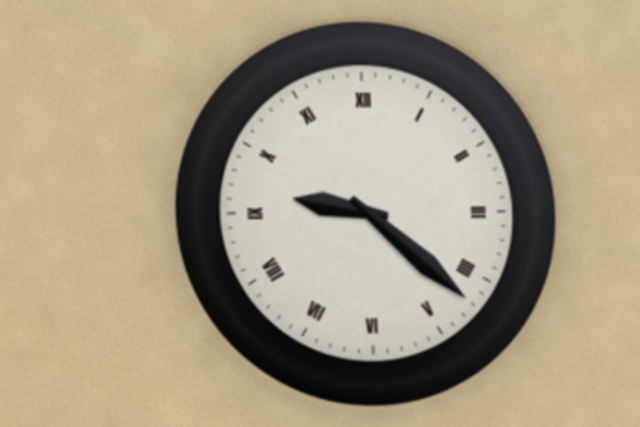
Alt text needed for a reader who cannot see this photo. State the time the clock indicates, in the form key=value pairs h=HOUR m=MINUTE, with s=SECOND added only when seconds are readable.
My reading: h=9 m=22
